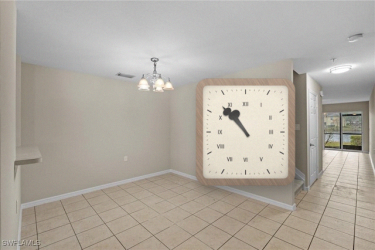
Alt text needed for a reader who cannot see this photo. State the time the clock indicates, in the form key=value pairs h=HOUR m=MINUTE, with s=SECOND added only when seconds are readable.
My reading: h=10 m=53
